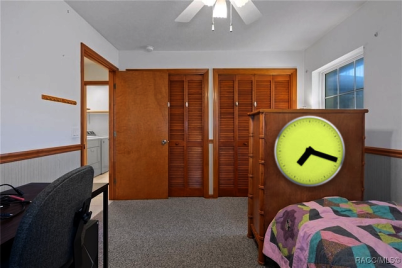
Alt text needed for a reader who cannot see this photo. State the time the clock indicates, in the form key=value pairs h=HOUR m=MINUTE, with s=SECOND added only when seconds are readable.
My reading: h=7 m=18
